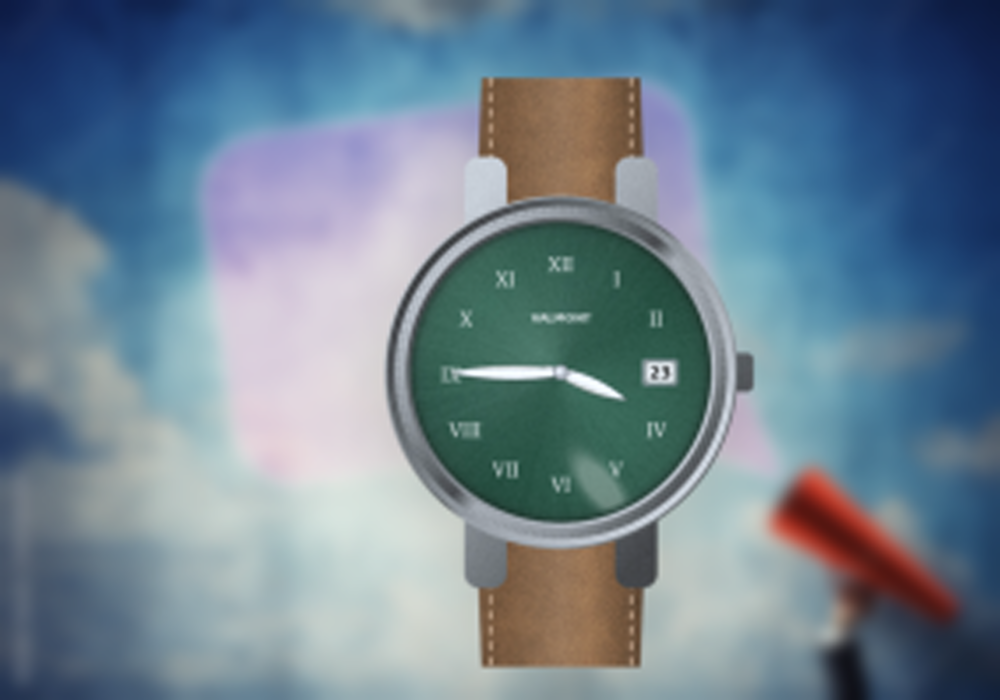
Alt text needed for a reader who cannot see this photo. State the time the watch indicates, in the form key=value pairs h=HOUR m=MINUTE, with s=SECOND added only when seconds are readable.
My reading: h=3 m=45
